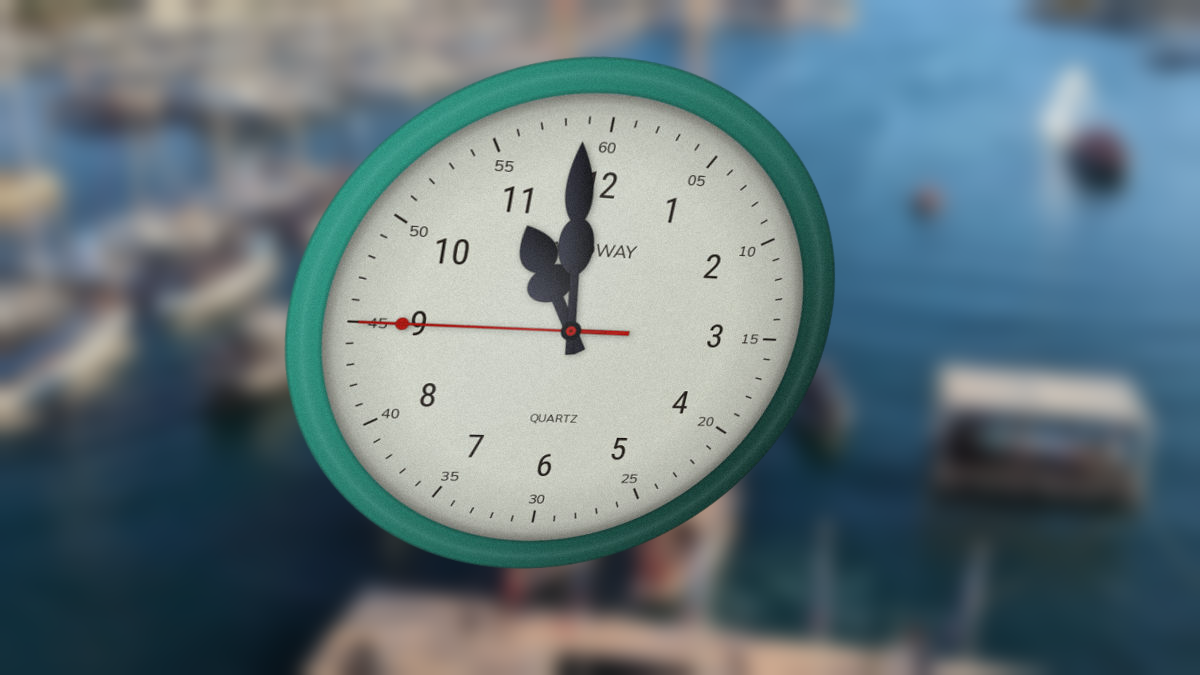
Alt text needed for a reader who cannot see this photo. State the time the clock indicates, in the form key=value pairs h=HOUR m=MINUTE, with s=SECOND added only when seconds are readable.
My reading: h=10 m=58 s=45
